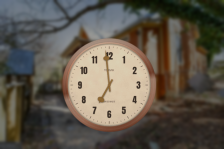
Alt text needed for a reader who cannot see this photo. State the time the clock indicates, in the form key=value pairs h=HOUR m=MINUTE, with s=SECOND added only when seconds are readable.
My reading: h=6 m=59
